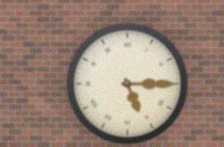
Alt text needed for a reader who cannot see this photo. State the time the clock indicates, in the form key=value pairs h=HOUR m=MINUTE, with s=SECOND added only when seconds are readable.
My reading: h=5 m=15
